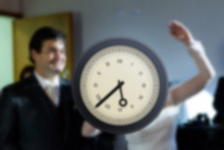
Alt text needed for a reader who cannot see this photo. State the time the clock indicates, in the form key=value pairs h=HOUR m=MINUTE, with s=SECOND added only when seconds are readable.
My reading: h=5 m=38
